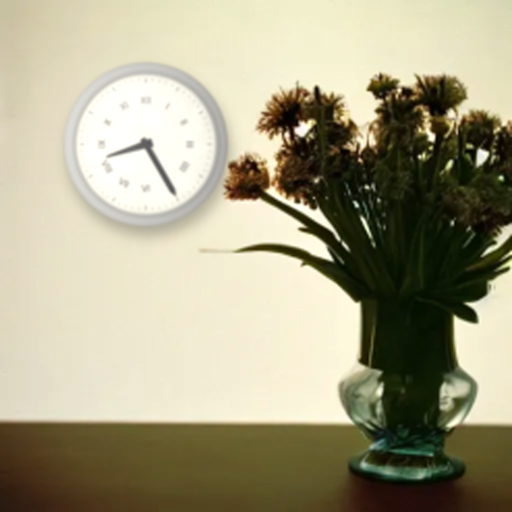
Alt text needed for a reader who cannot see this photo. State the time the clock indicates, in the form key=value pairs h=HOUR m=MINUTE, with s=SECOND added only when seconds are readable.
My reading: h=8 m=25
